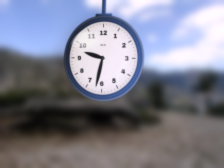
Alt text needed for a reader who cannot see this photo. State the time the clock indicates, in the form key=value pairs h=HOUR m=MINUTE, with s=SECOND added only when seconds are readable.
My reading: h=9 m=32
